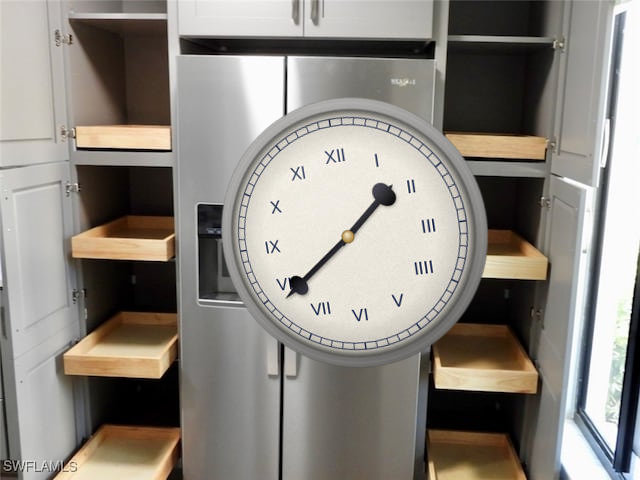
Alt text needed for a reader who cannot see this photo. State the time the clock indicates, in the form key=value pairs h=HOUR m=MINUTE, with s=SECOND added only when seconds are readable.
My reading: h=1 m=39
